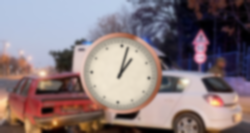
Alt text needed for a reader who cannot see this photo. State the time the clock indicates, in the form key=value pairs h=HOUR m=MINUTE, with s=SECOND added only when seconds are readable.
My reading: h=1 m=2
